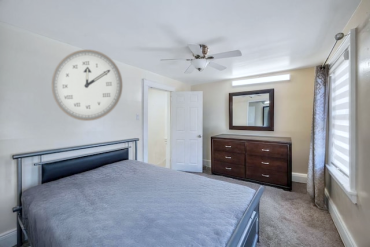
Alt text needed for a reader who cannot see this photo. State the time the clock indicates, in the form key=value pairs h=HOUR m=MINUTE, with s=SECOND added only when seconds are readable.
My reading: h=12 m=10
